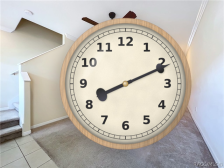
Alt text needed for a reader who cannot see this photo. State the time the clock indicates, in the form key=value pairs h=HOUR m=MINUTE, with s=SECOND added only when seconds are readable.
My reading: h=8 m=11
